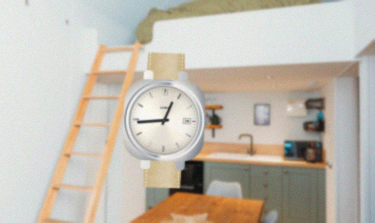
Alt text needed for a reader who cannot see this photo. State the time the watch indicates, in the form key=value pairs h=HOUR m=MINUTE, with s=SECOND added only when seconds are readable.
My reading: h=12 m=44
